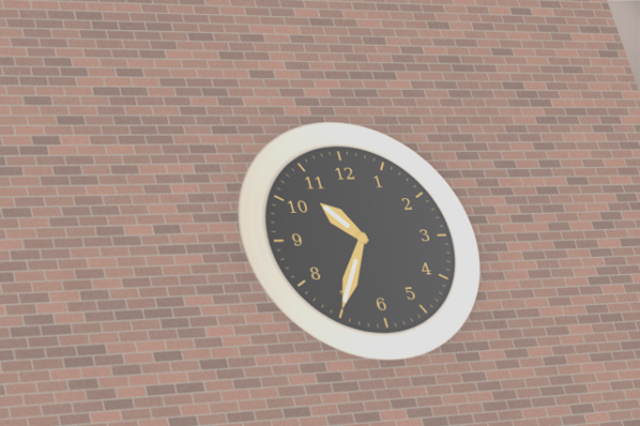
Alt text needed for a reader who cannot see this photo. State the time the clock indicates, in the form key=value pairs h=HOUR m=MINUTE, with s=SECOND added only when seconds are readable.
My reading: h=10 m=35
